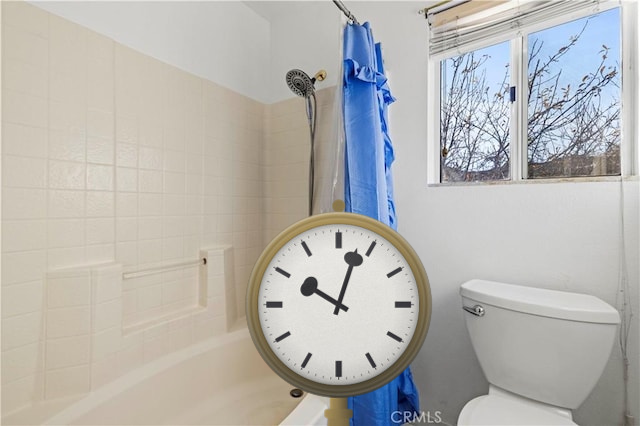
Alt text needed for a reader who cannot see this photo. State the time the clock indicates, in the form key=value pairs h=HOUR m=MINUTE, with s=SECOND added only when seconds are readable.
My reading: h=10 m=3
